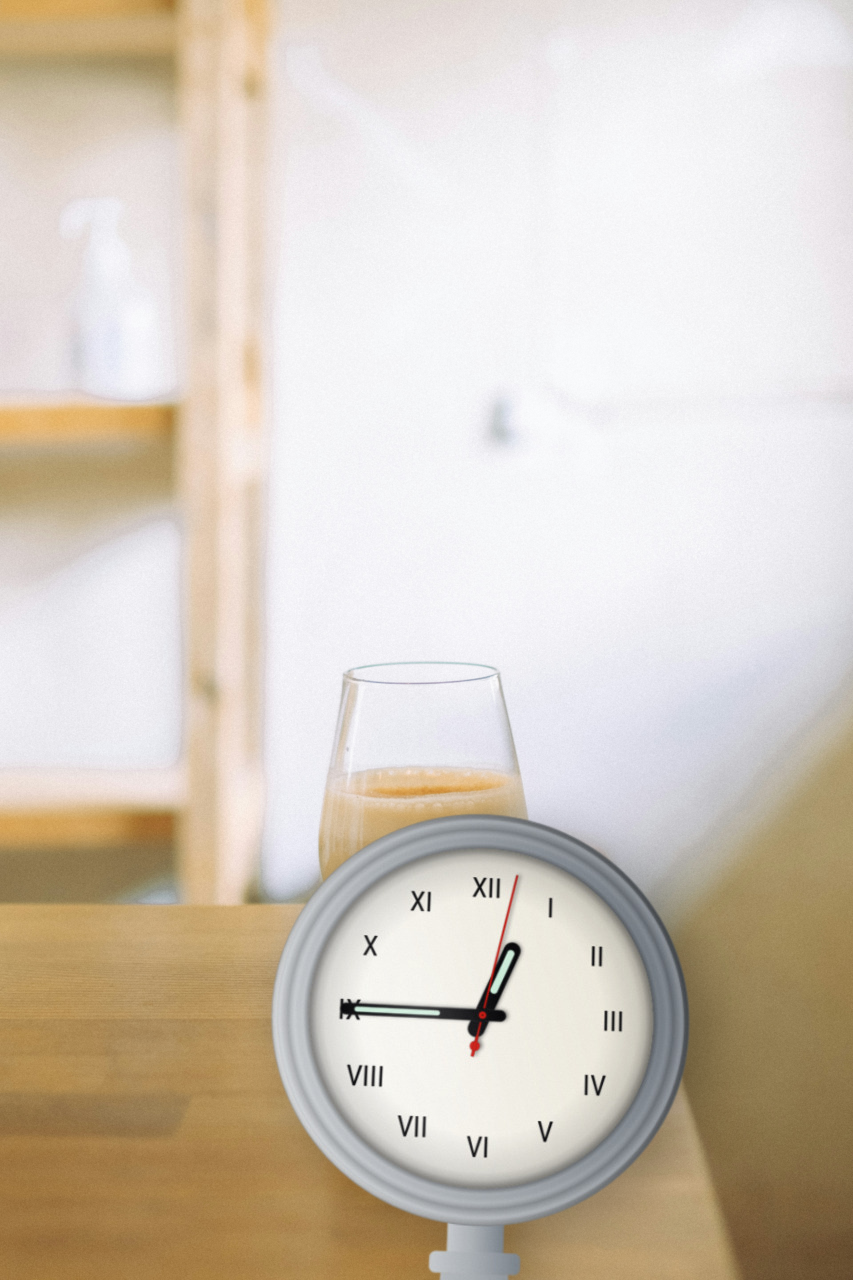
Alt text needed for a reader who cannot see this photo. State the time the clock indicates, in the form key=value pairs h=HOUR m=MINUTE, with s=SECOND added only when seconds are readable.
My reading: h=12 m=45 s=2
